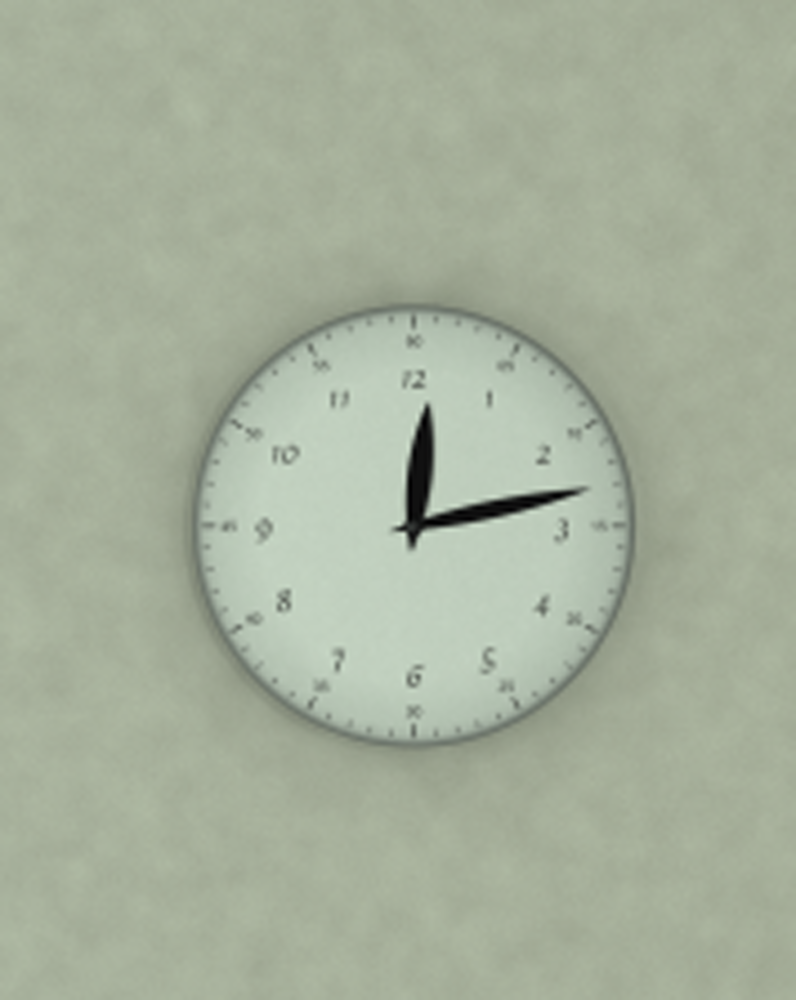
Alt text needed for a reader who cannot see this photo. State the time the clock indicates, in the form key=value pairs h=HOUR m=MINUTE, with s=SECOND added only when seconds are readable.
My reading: h=12 m=13
